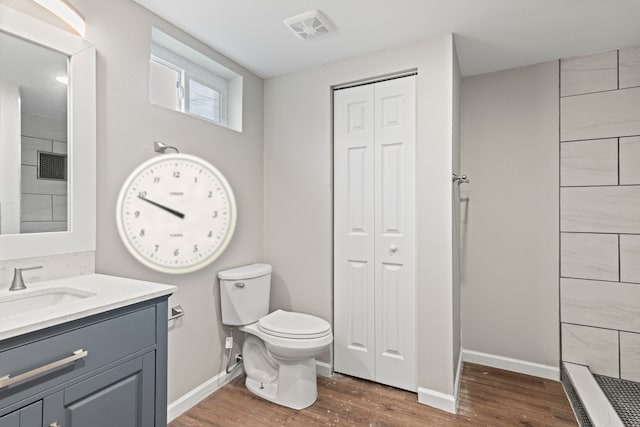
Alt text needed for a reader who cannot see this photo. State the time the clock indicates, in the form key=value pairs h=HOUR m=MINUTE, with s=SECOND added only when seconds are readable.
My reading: h=9 m=49
